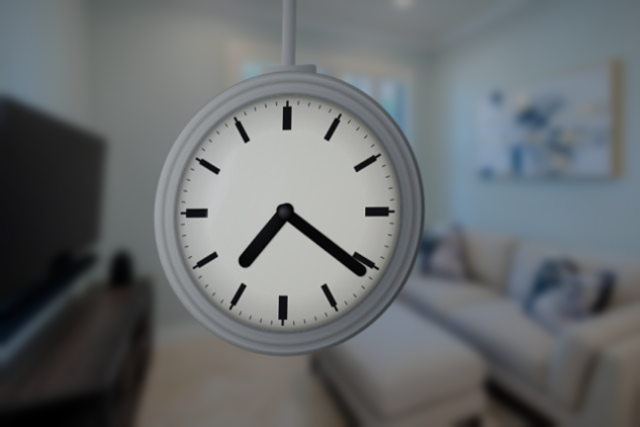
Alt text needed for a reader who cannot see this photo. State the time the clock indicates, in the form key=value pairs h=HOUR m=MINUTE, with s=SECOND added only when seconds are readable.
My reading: h=7 m=21
